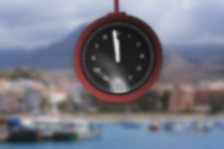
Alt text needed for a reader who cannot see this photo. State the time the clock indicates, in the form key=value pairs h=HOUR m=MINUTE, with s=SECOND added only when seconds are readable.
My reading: h=11 m=59
